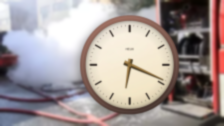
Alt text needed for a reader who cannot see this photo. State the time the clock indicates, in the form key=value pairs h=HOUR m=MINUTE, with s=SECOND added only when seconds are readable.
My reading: h=6 m=19
